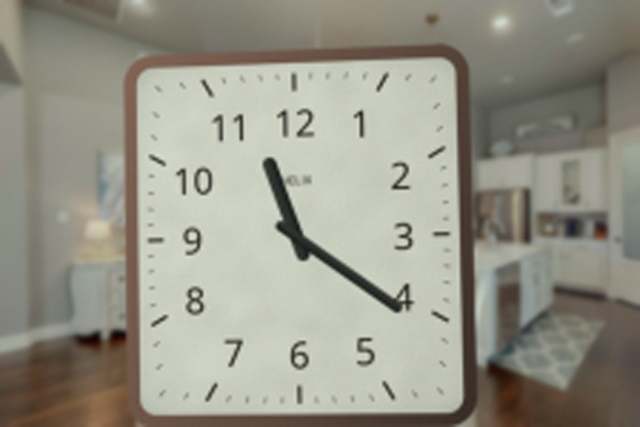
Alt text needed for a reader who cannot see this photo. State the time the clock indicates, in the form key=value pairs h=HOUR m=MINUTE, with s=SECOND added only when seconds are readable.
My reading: h=11 m=21
